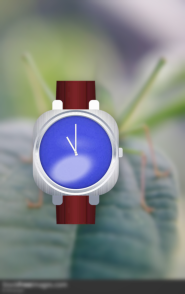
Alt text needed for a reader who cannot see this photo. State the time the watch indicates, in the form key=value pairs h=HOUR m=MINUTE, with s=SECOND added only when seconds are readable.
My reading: h=11 m=0
